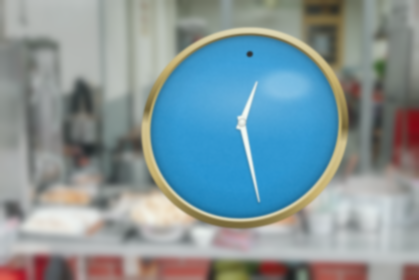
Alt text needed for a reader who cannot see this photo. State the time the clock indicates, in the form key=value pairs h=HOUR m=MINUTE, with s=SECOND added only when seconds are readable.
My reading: h=12 m=27
